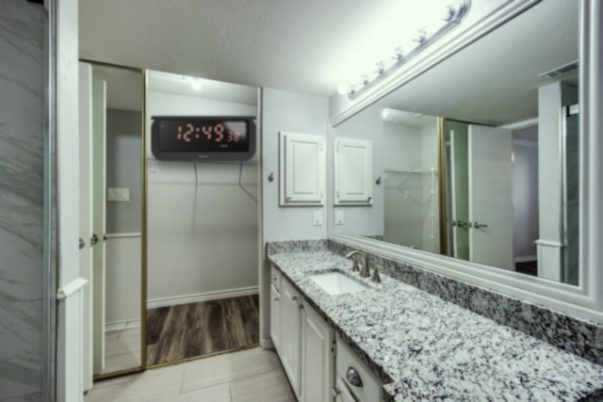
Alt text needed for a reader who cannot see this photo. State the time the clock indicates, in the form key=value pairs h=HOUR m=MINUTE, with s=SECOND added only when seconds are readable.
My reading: h=12 m=49
